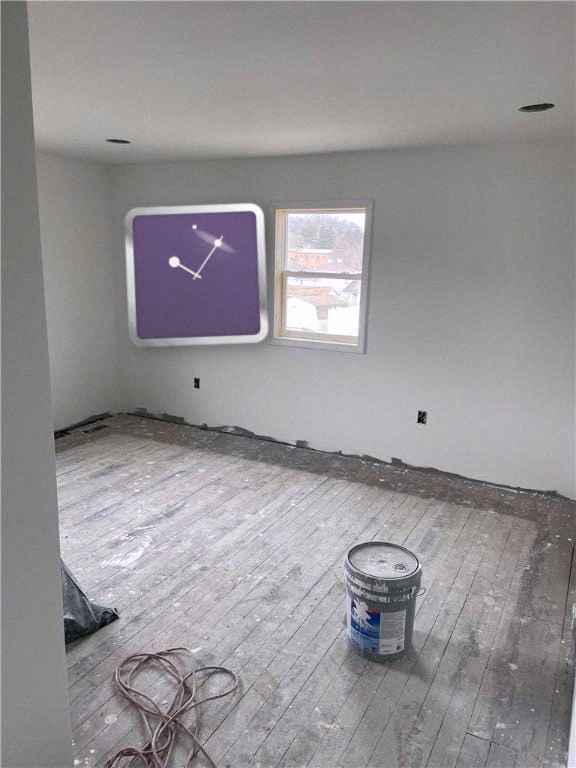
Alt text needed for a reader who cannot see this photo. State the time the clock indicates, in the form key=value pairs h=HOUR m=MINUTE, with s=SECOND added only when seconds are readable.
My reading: h=10 m=6
